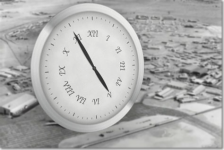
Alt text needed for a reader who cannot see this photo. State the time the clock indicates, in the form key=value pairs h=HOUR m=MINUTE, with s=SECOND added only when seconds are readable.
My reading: h=4 m=55
